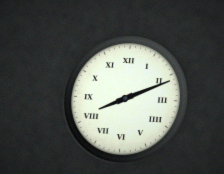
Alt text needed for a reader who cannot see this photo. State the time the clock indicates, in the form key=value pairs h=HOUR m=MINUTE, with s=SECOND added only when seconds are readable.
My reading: h=8 m=11
